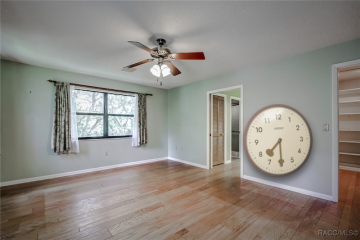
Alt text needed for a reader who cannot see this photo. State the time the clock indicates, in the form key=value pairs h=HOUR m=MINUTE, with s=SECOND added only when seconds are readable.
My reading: h=7 m=30
